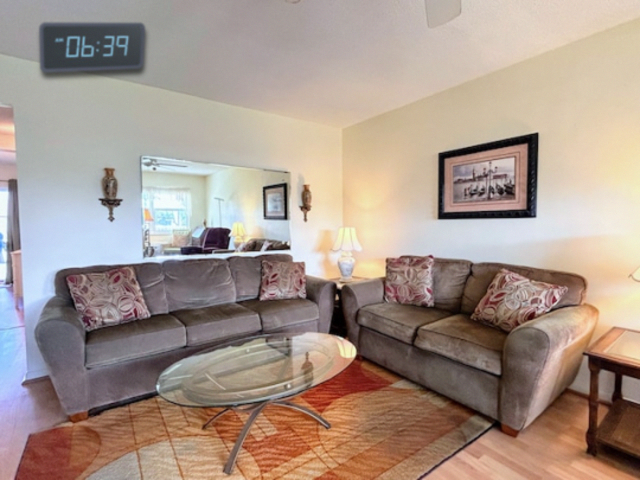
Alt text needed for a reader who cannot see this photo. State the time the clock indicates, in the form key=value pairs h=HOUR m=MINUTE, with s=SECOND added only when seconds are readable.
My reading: h=6 m=39
